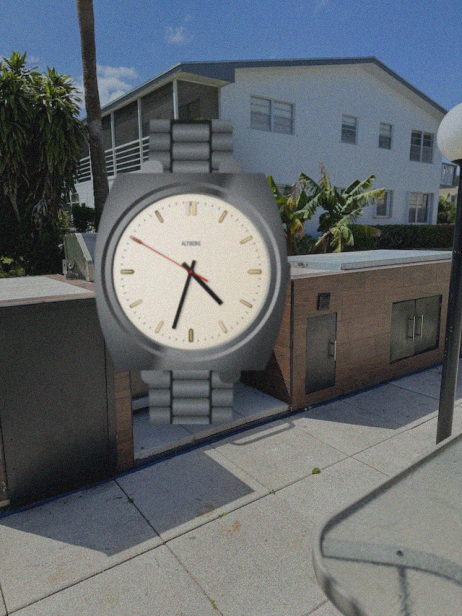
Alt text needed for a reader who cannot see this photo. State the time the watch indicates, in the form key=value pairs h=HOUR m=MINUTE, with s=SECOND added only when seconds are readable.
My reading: h=4 m=32 s=50
